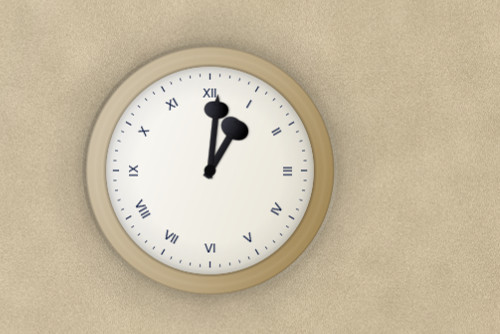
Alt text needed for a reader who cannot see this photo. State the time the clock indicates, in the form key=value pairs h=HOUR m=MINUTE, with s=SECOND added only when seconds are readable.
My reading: h=1 m=1
